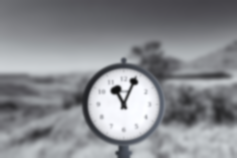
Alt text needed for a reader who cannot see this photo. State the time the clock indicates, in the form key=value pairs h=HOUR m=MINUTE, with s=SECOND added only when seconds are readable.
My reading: h=11 m=4
